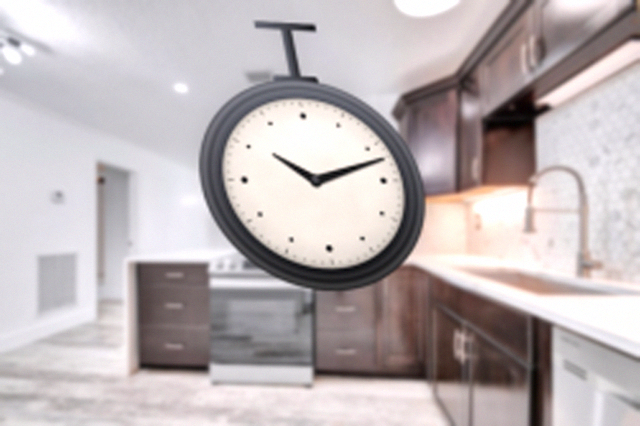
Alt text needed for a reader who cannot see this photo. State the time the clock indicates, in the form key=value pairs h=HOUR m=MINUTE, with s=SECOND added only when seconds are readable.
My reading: h=10 m=12
